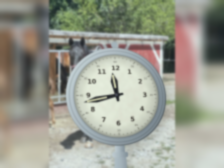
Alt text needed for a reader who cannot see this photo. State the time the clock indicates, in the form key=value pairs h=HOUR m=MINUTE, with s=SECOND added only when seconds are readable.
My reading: h=11 m=43
